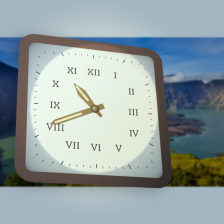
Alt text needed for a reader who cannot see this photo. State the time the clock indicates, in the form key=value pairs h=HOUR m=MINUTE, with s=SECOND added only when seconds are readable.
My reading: h=10 m=41
